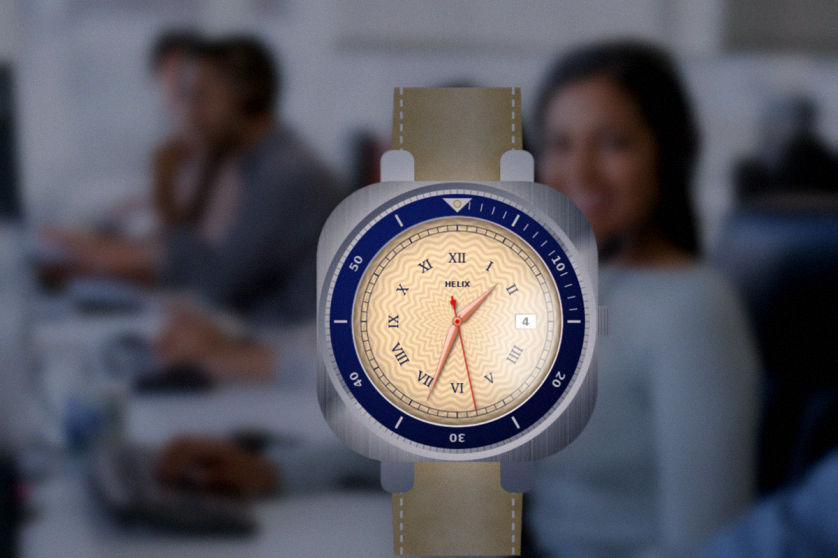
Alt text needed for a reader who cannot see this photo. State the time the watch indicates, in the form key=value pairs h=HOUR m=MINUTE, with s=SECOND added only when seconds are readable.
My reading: h=1 m=33 s=28
